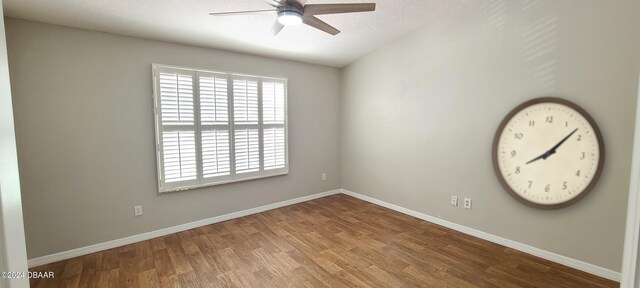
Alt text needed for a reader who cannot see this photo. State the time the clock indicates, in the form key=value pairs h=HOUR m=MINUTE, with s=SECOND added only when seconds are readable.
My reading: h=8 m=8
